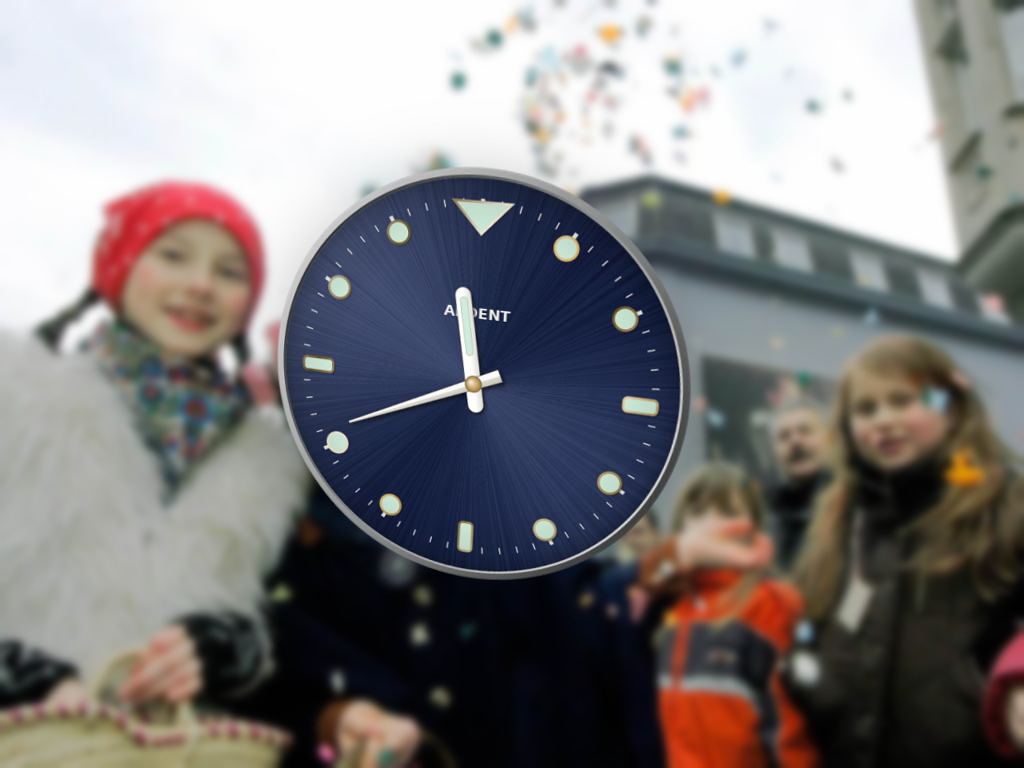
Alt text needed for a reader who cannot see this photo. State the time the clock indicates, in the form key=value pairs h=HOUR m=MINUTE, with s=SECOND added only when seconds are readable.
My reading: h=11 m=41
